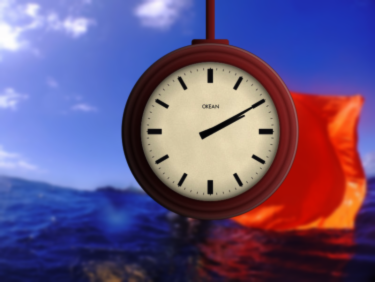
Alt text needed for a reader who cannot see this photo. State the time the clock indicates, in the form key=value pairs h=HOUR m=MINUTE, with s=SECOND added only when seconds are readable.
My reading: h=2 m=10
